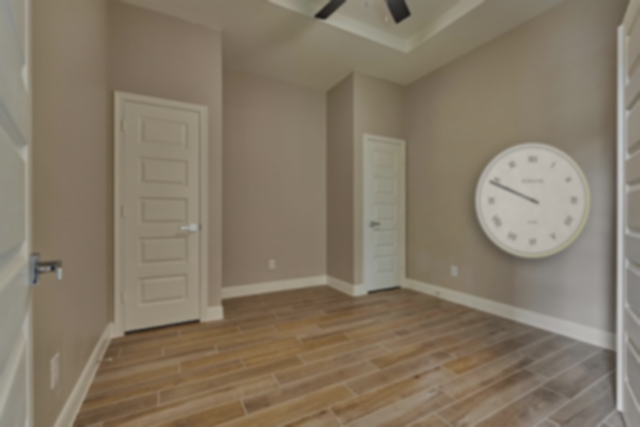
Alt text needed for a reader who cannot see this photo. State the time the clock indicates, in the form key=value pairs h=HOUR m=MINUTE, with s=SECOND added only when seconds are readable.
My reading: h=9 m=49
